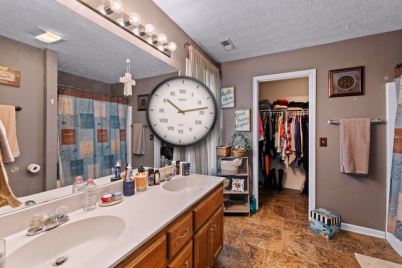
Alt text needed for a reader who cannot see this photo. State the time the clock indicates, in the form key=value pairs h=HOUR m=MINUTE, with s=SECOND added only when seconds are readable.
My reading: h=10 m=13
